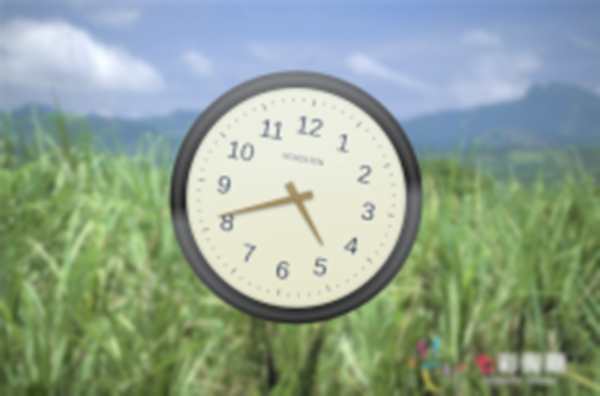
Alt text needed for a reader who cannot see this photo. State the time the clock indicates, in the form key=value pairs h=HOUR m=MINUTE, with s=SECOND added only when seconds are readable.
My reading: h=4 m=41
